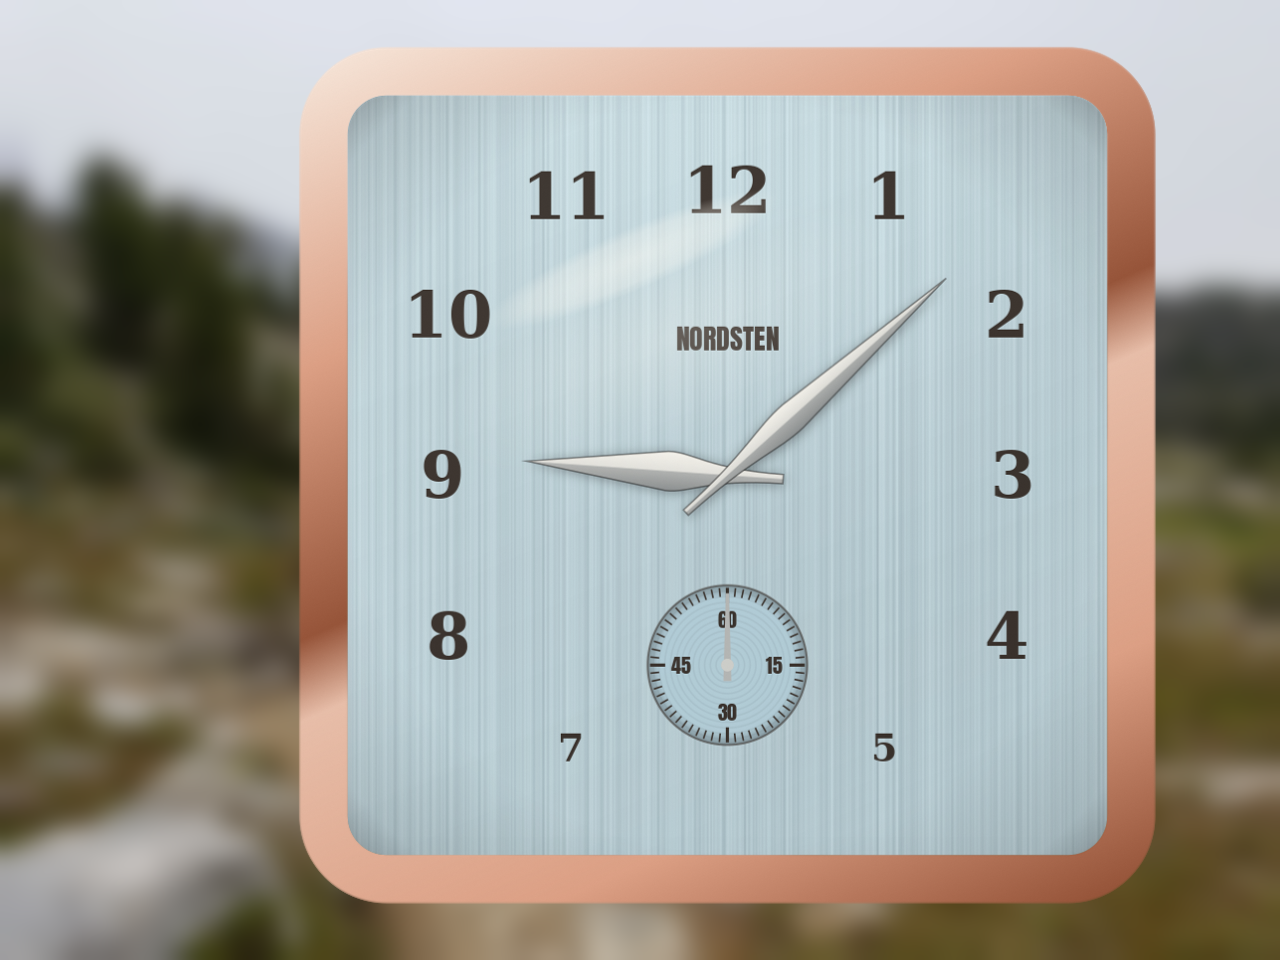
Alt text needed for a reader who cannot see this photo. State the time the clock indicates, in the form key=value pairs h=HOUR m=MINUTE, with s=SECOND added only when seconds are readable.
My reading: h=9 m=8 s=0
